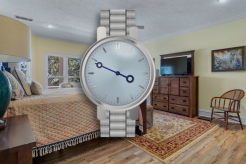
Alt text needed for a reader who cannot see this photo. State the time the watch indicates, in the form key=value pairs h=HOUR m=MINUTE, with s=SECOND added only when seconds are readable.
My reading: h=3 m=49
